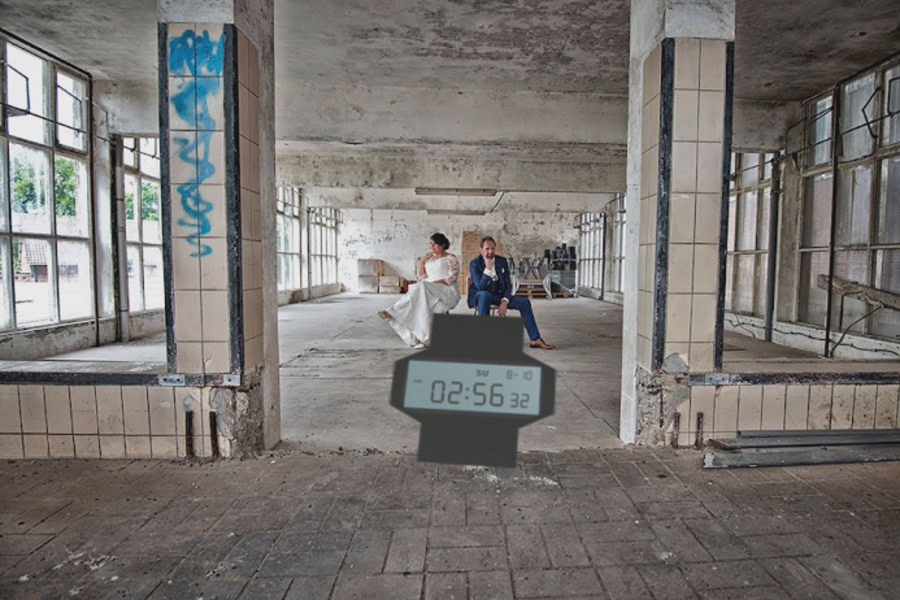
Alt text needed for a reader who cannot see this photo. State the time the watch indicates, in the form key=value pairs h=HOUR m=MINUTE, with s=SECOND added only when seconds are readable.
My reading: h=2 m=56 s=32
